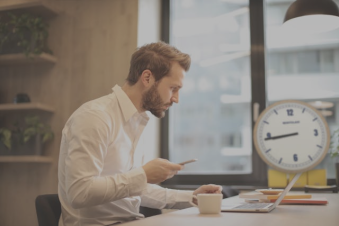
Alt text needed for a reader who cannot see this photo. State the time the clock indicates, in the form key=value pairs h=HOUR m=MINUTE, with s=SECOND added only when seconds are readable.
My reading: h=8 m=44
